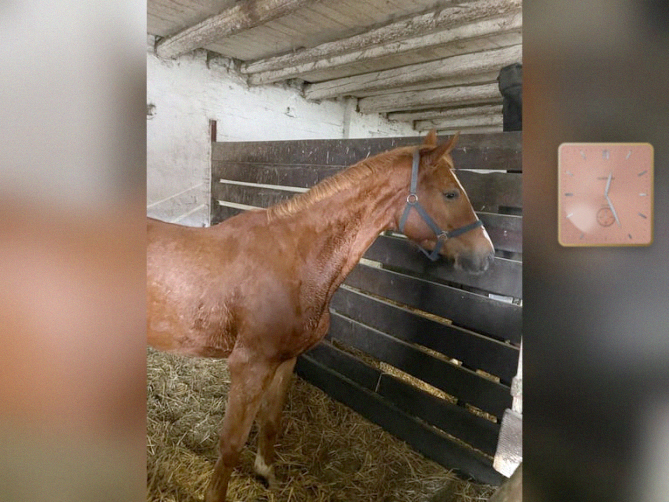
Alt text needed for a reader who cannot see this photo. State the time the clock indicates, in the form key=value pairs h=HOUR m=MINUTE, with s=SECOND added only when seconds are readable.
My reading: h=12 m=26
